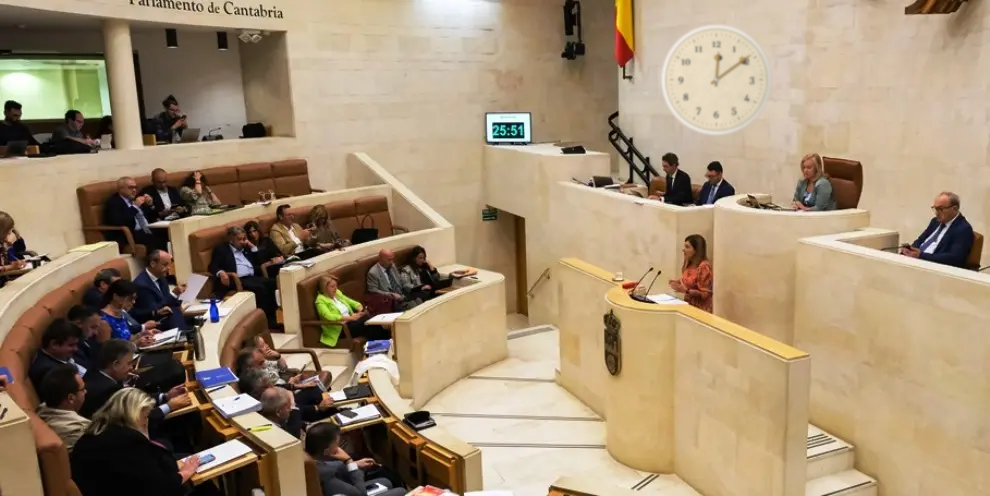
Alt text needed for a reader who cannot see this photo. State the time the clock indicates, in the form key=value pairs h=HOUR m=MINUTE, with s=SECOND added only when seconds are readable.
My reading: h=12 m=9
